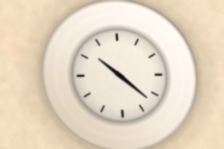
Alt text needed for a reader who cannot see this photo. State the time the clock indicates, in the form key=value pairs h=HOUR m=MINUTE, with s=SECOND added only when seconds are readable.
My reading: h=10 m=22
